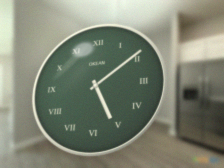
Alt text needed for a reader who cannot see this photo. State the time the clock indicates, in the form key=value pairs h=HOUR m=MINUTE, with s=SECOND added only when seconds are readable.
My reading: h=5 m=9
